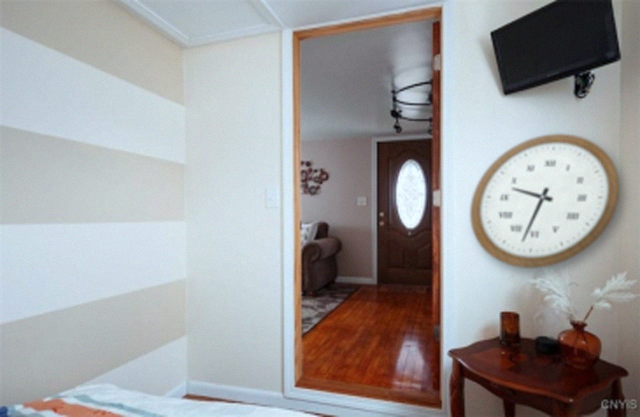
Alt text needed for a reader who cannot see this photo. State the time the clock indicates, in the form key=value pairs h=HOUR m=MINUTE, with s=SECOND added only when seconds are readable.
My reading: h=9 m=32
